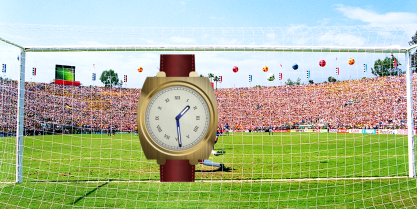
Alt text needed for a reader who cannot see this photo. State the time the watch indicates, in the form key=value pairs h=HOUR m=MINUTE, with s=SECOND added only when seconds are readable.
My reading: h=1 m=29
